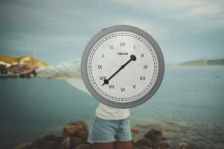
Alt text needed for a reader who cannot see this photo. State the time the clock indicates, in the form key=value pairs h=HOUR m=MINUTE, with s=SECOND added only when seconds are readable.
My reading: h=1 m=38
